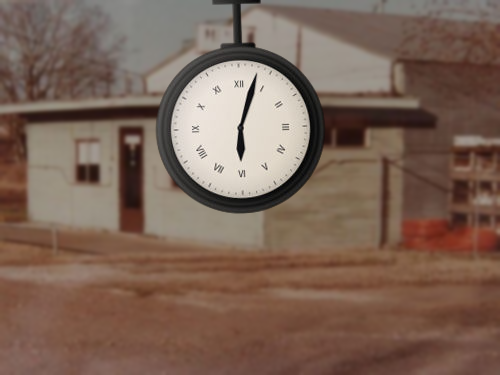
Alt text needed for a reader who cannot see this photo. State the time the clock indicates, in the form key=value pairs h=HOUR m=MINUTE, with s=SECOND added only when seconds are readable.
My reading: h=6 m=3
